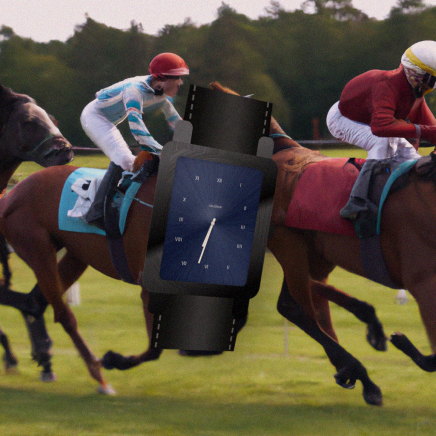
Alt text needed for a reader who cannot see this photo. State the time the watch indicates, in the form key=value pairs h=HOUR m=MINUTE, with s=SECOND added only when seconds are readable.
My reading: h=6 m=32
